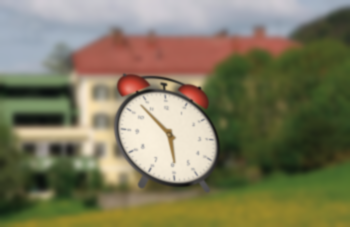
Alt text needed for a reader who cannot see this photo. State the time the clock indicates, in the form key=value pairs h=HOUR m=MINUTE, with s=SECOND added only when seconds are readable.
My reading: h=5 m=53
